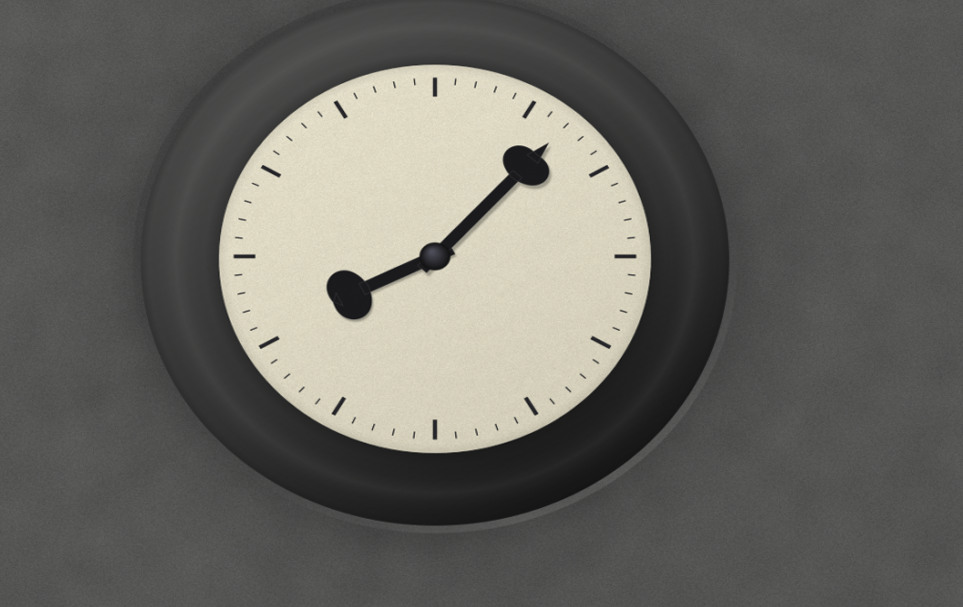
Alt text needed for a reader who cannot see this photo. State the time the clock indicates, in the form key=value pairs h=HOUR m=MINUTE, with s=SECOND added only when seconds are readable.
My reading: h=8 m=7
